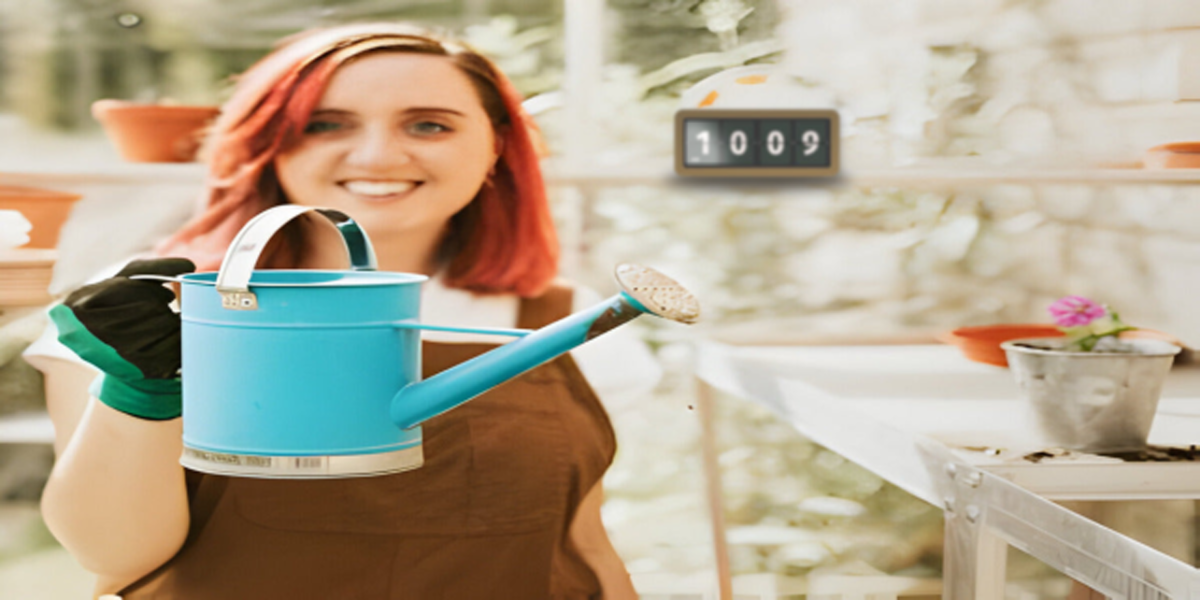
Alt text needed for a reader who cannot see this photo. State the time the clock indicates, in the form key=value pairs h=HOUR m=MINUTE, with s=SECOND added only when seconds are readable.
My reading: h=10 m=9
